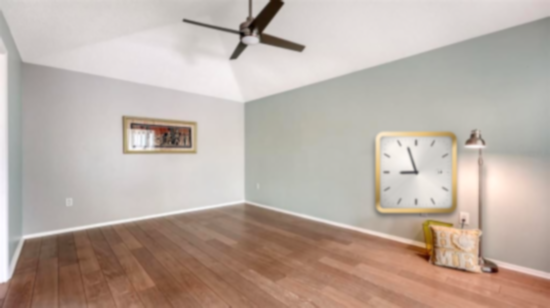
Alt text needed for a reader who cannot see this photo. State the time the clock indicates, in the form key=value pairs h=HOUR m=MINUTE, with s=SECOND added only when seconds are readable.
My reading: h=8 m=57
